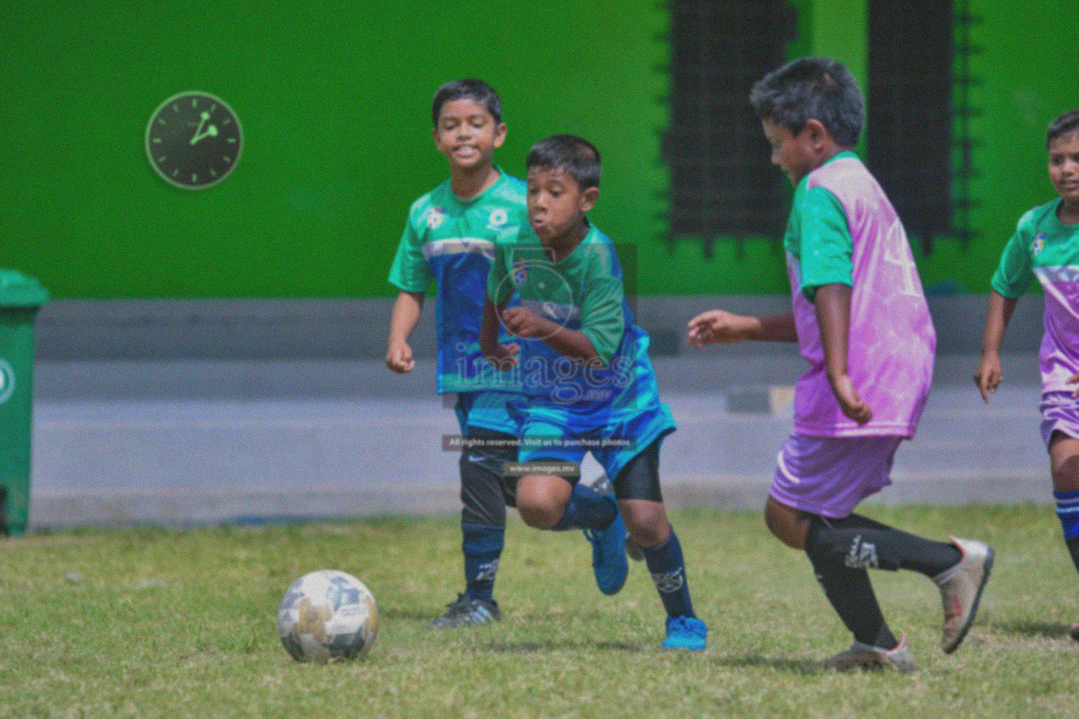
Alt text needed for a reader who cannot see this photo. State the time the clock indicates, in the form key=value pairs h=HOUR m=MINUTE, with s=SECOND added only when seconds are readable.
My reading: h=2 m=4
